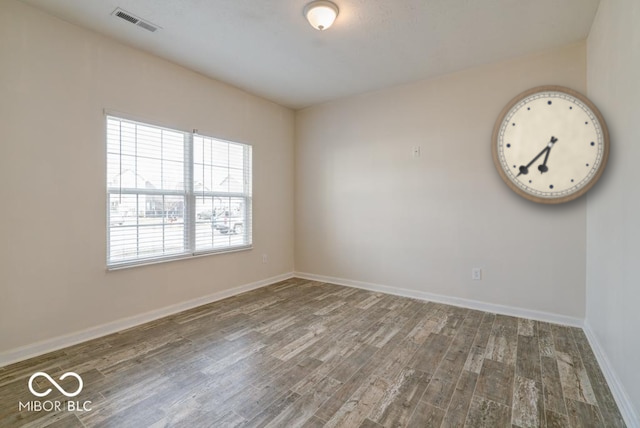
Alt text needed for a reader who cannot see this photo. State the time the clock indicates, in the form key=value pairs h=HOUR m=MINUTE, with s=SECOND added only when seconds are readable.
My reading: h=6 m=38
